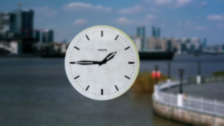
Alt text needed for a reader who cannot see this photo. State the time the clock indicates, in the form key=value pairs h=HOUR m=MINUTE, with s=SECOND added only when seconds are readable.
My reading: h=1 m=45
